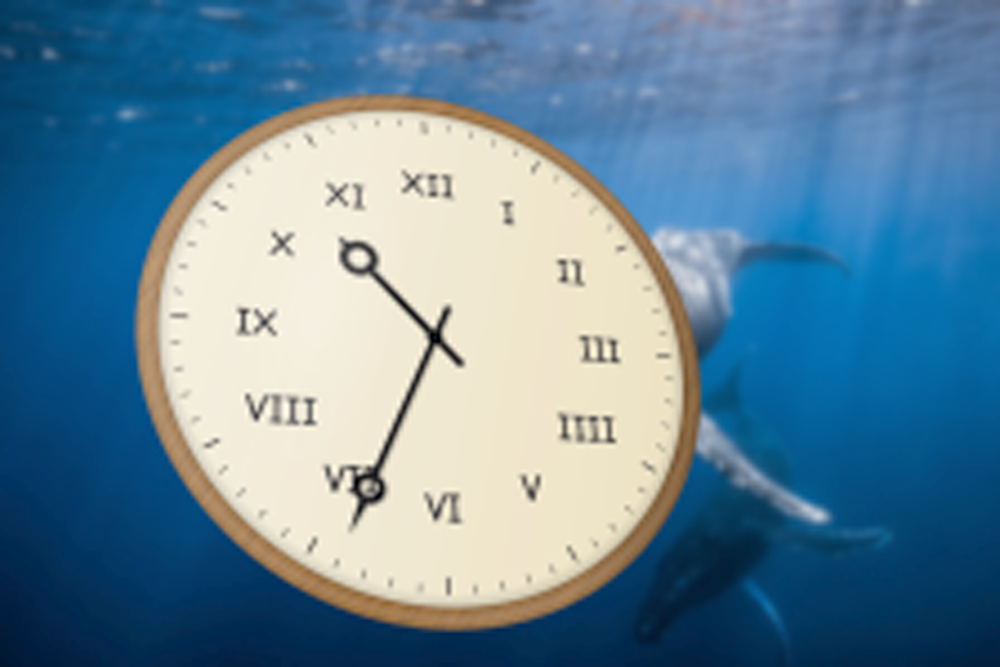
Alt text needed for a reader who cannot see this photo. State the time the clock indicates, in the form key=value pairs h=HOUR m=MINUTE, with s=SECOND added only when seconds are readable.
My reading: h=10 m=34
